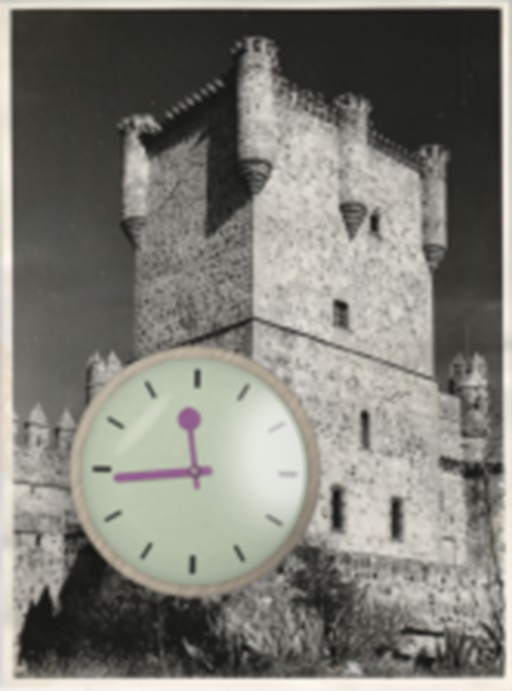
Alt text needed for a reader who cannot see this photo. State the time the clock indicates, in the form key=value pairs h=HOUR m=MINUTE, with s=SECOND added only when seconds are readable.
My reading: h=11 m=44
